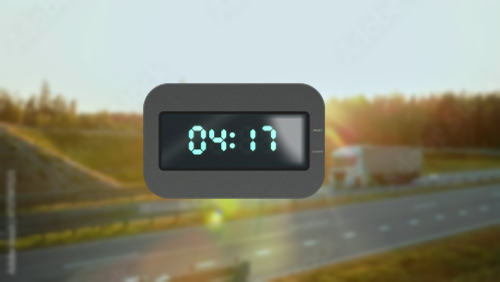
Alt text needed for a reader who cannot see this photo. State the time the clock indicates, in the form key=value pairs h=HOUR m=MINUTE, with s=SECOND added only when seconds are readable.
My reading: h=4 m=17
